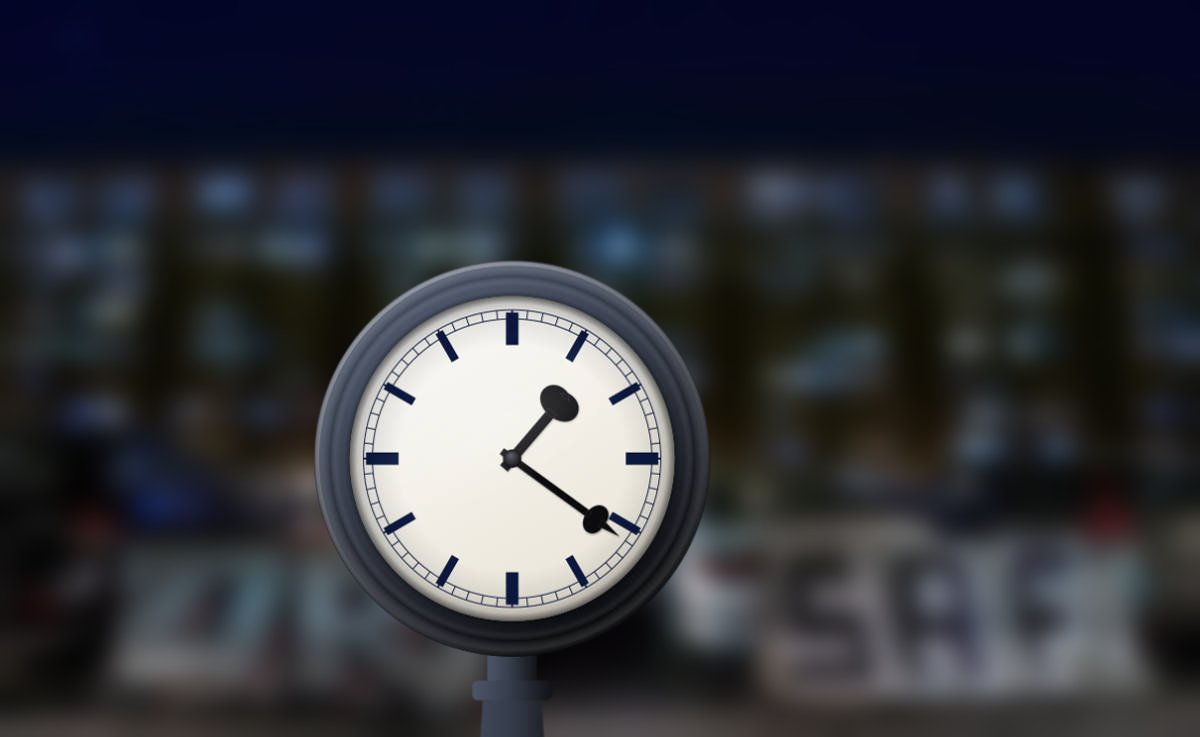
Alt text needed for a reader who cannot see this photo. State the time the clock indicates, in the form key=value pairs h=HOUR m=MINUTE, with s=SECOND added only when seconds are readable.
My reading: h=1 m=21
